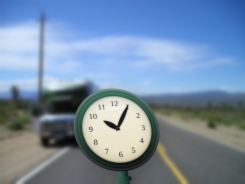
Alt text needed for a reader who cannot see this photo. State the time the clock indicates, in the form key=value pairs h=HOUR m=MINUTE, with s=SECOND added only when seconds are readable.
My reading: h=10 m=5
